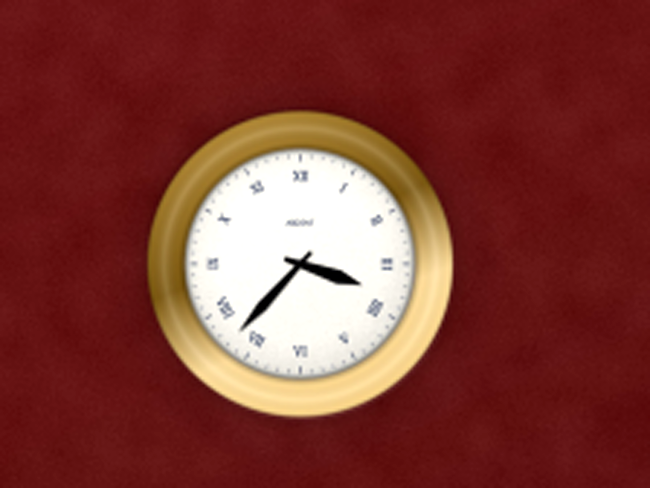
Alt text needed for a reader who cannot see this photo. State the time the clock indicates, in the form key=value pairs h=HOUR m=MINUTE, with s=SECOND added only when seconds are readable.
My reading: h=3 m=37
